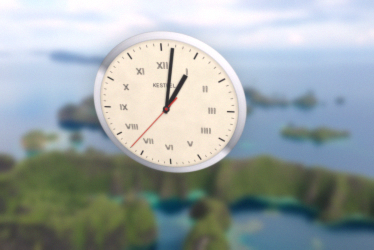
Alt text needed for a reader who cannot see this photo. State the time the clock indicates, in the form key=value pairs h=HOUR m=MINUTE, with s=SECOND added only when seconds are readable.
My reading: h=1 m=1 s=37
